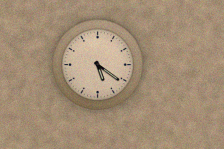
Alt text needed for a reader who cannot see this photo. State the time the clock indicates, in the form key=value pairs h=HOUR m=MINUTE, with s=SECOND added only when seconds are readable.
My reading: h=5 m=21
